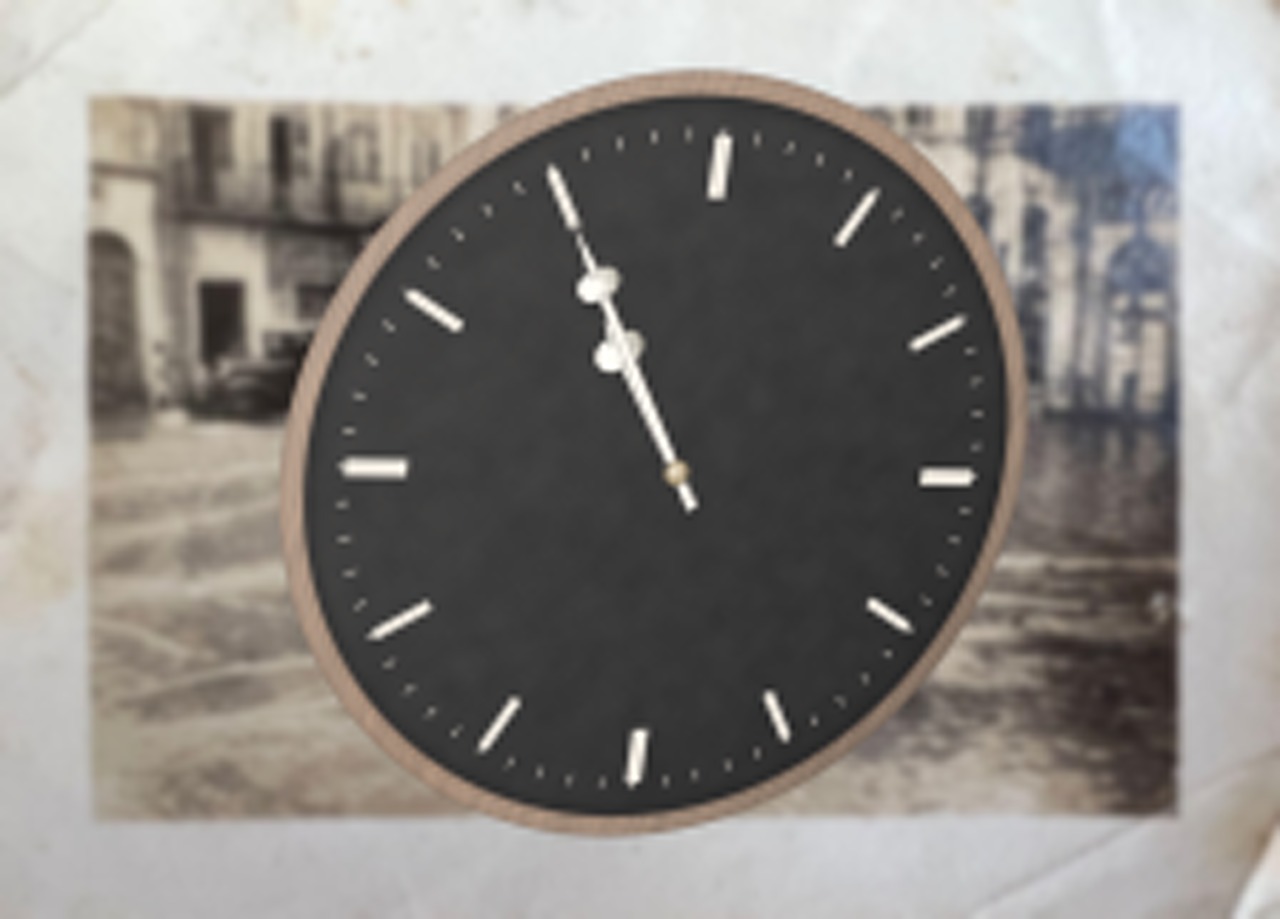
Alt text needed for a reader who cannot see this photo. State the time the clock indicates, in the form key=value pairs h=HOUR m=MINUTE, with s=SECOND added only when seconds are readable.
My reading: h=10 m=55
